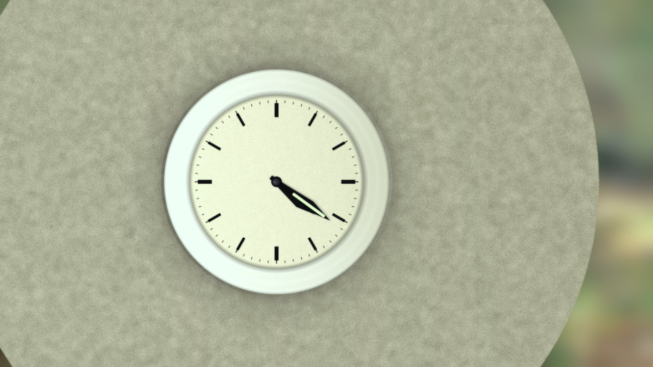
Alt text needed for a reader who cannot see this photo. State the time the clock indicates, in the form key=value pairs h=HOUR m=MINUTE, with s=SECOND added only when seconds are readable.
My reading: h=4 m=21
